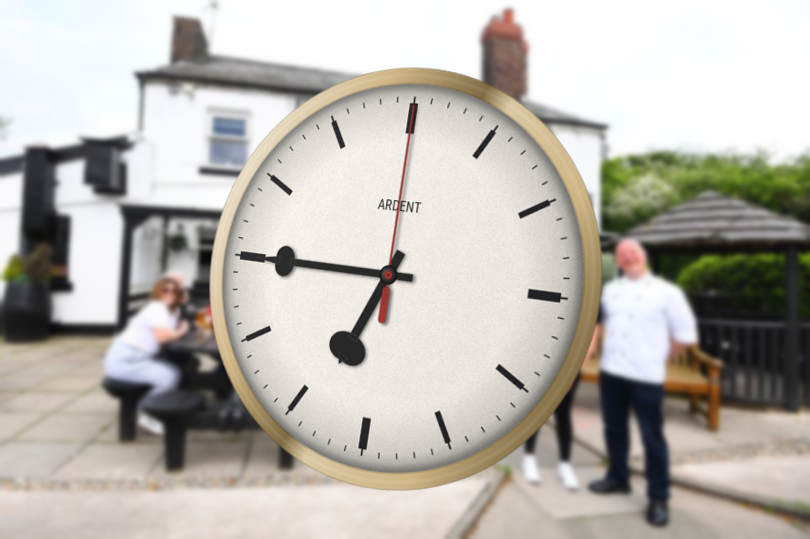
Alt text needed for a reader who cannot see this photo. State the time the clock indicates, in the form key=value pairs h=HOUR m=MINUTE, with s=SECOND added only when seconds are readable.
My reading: h=6 m=45 s=0
